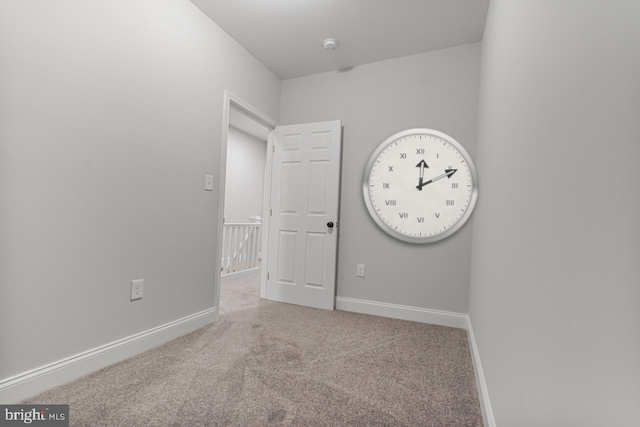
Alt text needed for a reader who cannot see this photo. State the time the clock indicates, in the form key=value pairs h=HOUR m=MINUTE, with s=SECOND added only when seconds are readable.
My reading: h=12 m=11
